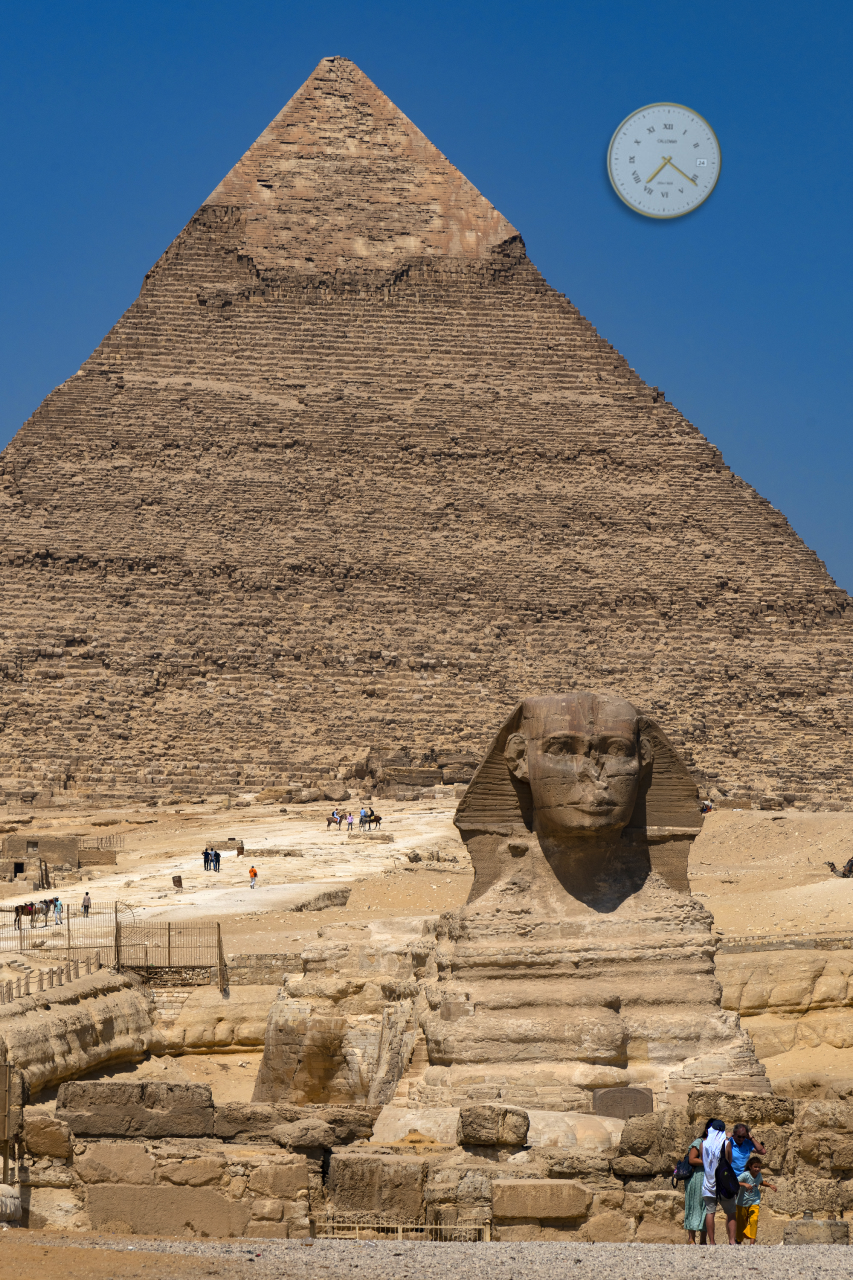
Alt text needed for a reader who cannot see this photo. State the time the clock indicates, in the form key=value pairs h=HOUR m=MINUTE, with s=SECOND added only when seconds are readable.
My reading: h=7 m=21
